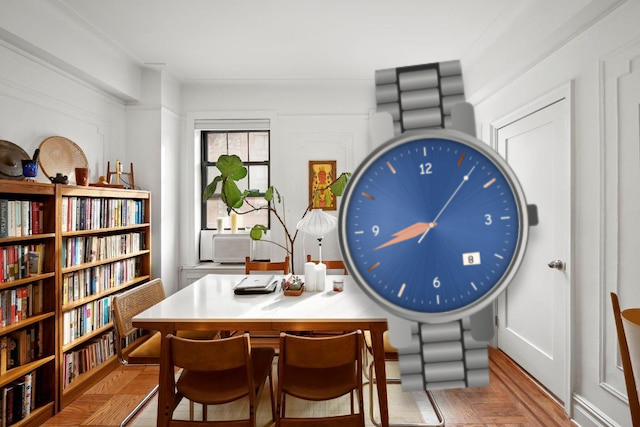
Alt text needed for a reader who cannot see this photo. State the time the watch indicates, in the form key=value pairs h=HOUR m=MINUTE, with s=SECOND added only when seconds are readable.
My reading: h=8 m=42 s=7
